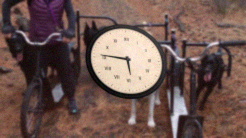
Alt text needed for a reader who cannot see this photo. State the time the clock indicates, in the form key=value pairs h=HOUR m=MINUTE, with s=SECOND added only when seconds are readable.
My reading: h=5 m=46
